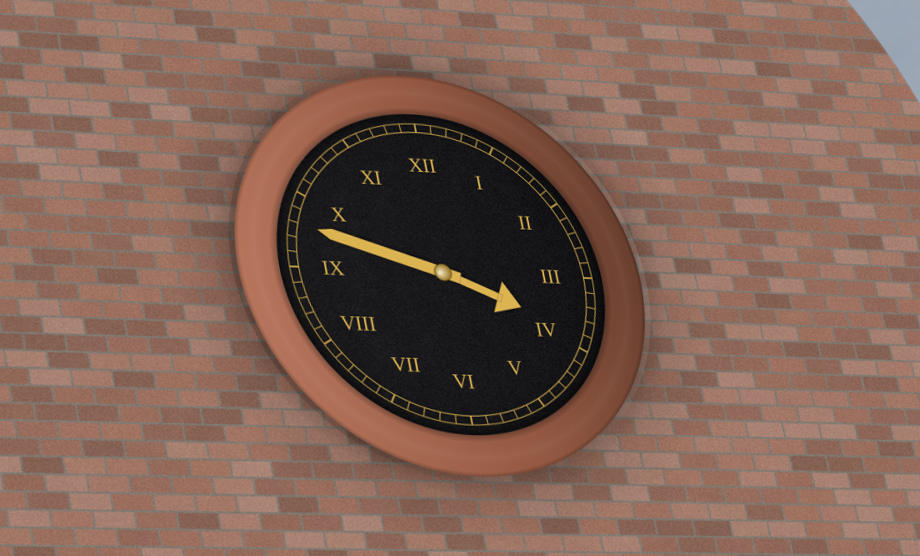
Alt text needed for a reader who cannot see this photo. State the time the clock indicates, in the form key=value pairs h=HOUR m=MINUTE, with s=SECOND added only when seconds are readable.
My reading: h=3 m=48
